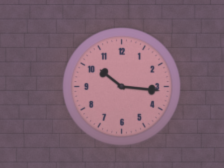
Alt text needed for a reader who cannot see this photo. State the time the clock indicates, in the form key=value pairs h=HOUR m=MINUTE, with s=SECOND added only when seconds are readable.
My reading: h=10 m=16
